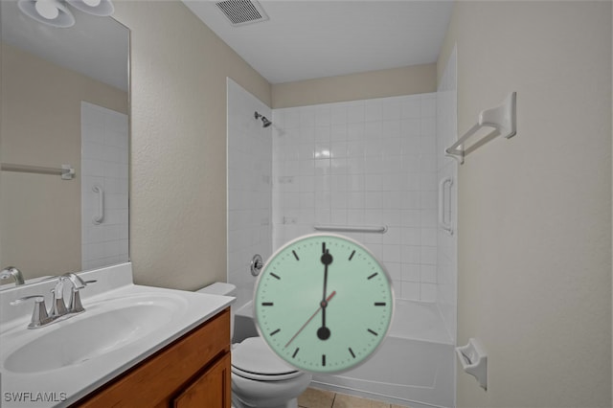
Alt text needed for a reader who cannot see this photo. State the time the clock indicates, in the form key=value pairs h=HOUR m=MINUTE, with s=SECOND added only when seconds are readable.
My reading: h=6 m=0 s=37
